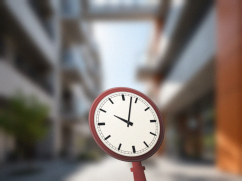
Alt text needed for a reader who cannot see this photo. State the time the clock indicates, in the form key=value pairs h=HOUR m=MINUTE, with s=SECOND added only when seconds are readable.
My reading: h=10 m=3
